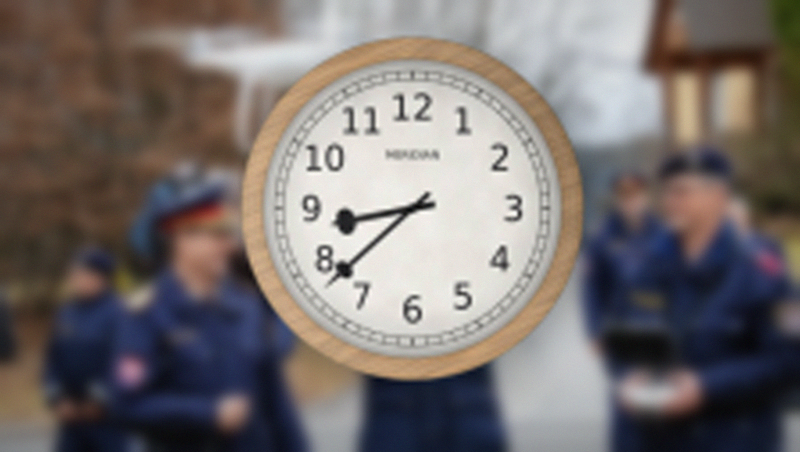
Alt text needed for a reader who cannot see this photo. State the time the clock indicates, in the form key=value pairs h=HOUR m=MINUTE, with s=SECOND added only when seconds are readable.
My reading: h=8 m=38
